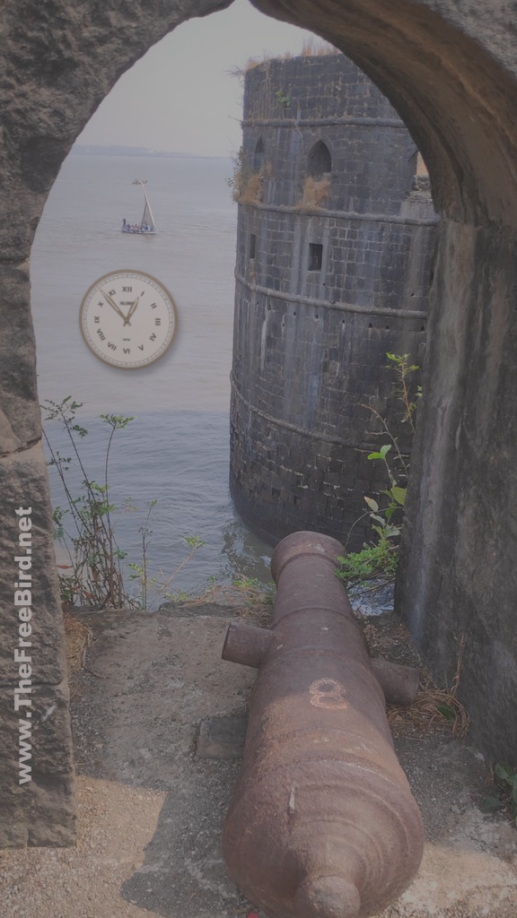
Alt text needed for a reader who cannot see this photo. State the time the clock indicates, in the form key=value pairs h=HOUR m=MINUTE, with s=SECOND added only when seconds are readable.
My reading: h=12 m=53
